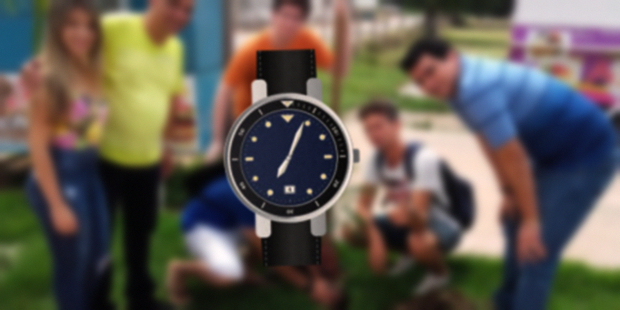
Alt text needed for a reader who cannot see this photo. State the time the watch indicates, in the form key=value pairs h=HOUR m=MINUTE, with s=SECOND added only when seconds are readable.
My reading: h=7 m=4
